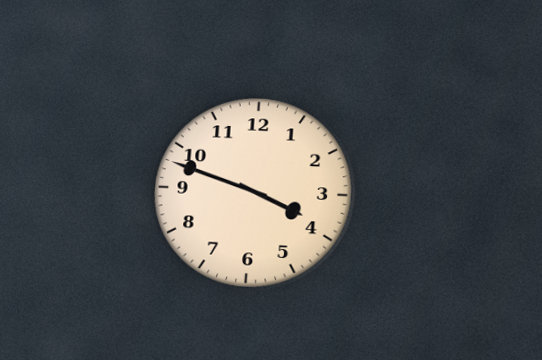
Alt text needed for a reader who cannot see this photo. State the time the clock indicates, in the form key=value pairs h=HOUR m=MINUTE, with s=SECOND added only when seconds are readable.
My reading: h=3 m=48
